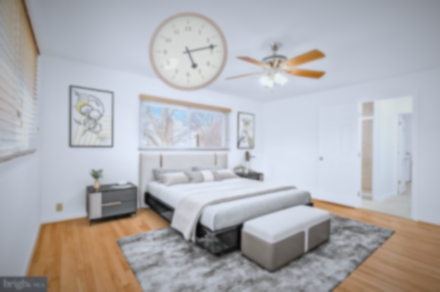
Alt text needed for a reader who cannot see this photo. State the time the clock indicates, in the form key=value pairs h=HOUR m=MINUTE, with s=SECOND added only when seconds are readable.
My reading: h=5 m=13
